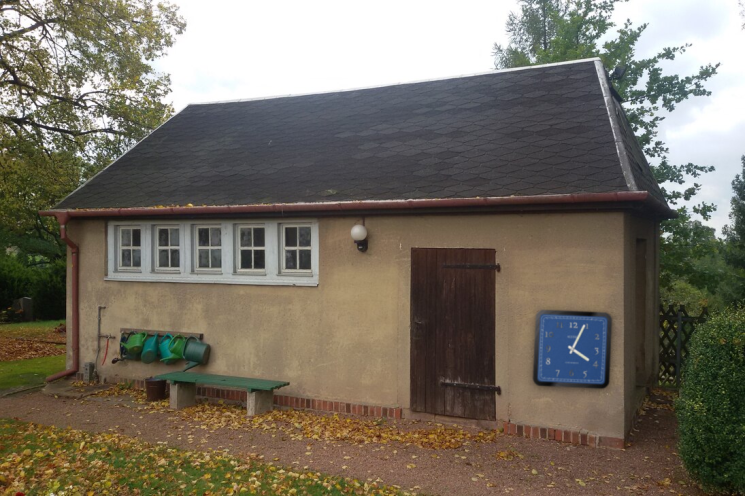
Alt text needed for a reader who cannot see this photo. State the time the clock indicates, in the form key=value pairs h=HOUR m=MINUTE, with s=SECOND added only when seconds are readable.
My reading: h=4 m=4
